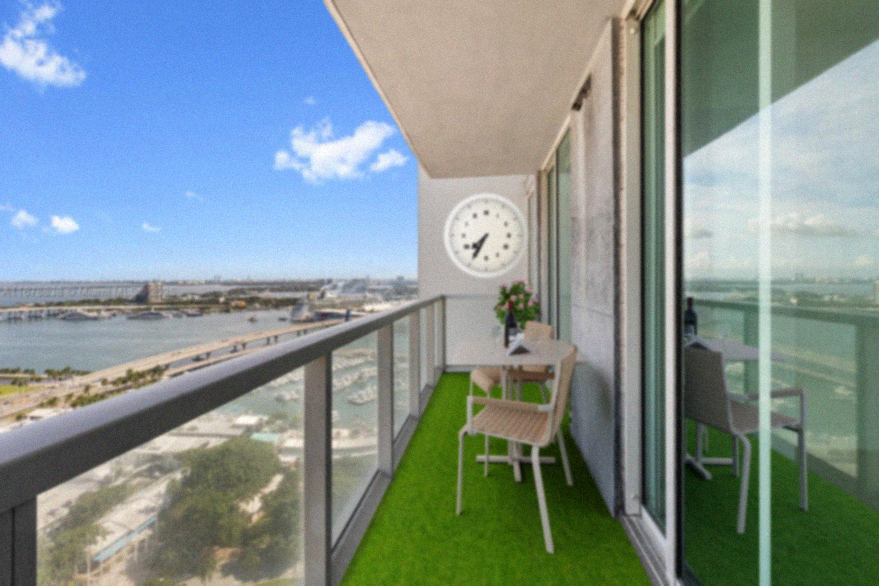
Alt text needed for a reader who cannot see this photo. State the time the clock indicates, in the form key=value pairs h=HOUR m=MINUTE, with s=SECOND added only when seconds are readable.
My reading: h=7 m=35
